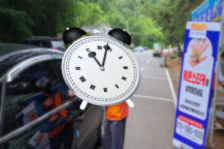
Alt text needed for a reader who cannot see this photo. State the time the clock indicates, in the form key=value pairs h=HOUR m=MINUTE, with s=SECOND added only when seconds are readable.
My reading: h=11 m=3
